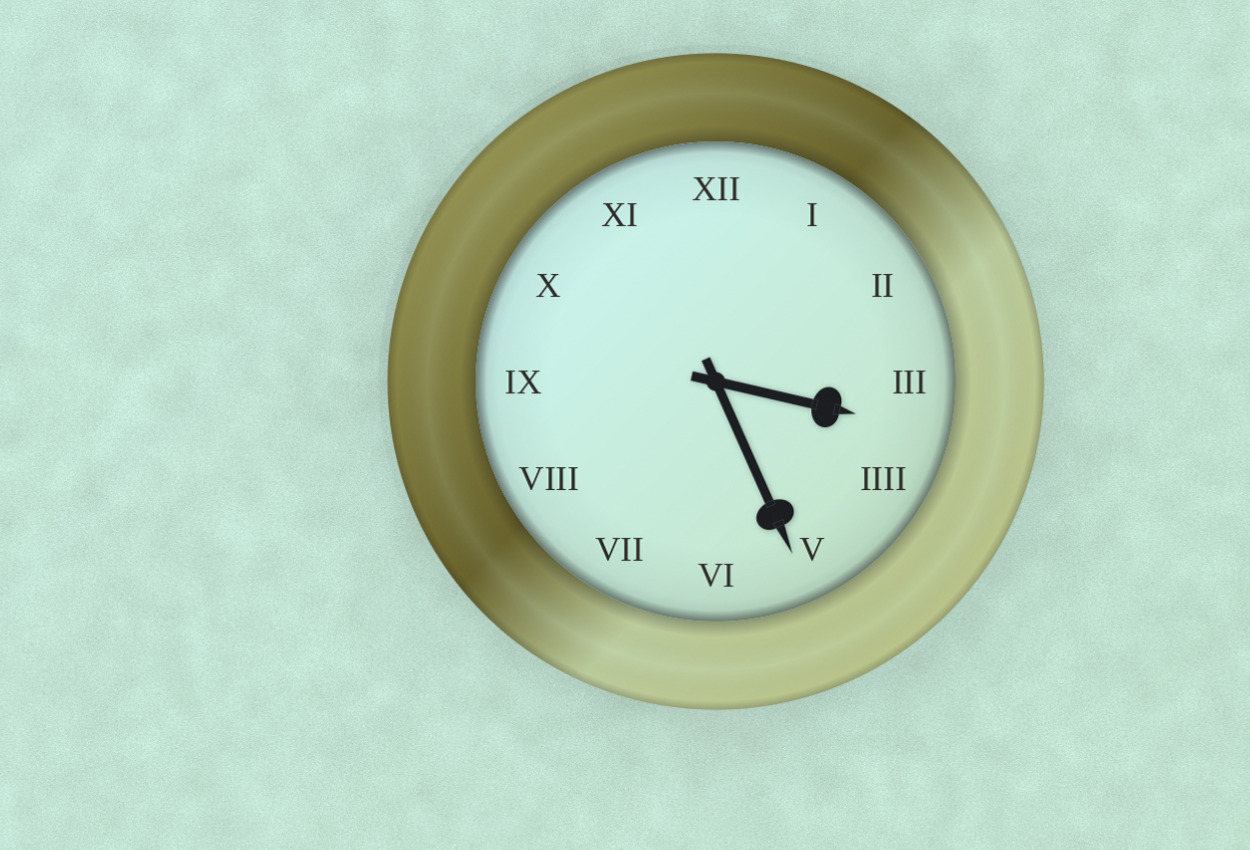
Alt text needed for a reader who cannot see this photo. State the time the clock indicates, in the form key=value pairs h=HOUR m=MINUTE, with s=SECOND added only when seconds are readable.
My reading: h=3 m=26
